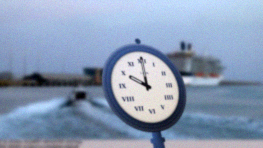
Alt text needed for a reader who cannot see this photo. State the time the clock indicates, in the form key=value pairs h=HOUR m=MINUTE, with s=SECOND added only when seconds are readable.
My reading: h=10 m=0
